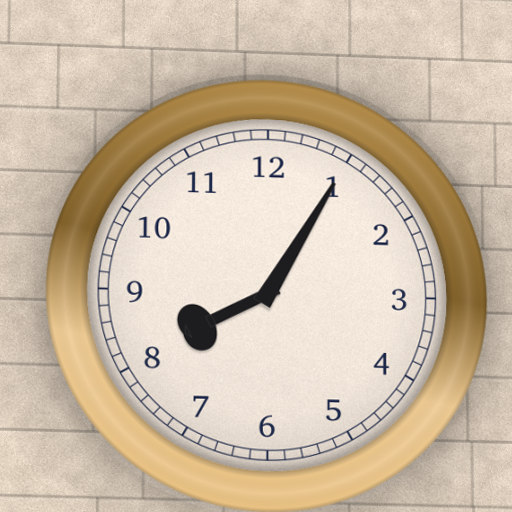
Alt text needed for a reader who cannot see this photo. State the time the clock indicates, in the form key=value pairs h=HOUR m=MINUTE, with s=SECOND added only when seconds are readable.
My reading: h=8 m=5
